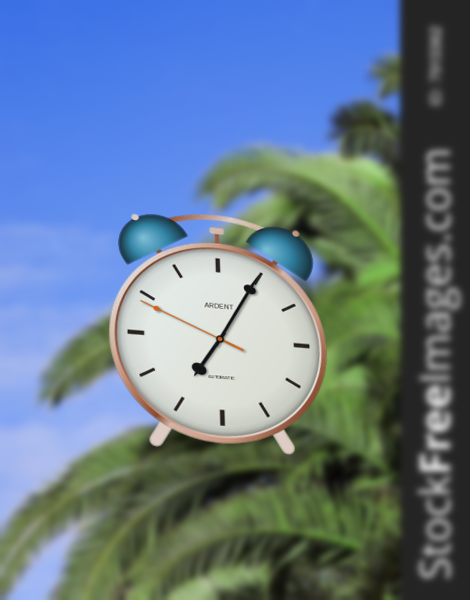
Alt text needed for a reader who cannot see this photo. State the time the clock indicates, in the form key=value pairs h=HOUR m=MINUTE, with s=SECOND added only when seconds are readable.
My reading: h=7 m=4 s=49
